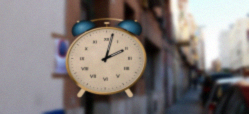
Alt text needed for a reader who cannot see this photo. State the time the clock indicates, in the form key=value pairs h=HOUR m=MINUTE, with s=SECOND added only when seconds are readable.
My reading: h=2 m=2
